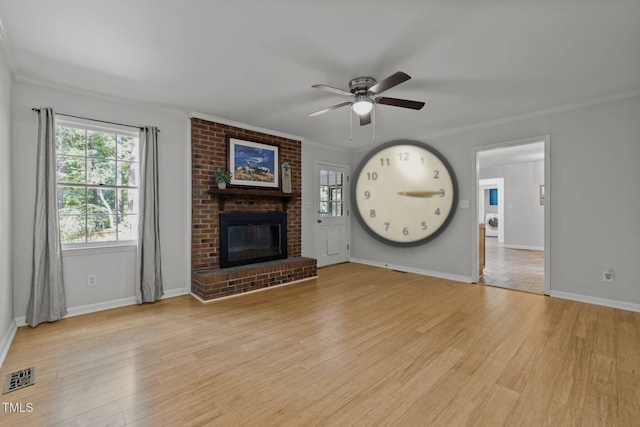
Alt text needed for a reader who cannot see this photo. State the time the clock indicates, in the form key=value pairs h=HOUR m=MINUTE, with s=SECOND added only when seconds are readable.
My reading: h=3 m=15
